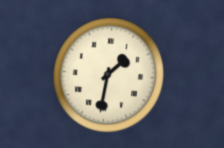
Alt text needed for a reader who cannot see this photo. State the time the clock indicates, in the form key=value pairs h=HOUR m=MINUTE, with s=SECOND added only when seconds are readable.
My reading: h=1 m=31
